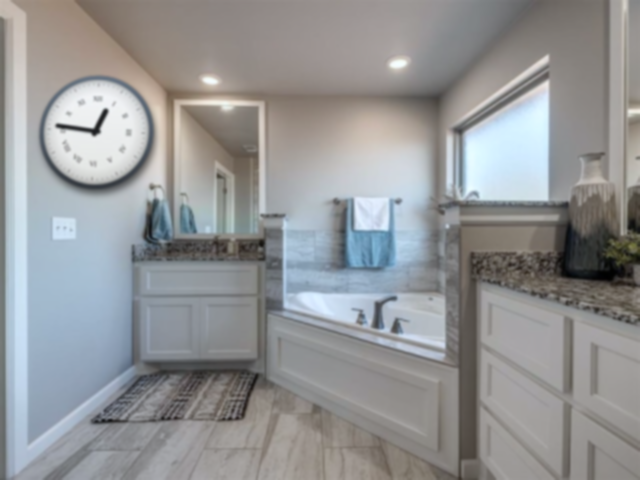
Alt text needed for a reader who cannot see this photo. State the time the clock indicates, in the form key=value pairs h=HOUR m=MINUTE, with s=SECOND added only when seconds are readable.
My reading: h=12 m=46
